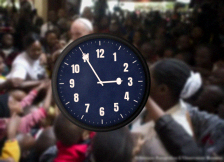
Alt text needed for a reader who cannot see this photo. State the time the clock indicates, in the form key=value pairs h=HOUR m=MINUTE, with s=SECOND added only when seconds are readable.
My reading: h=2 m=55
